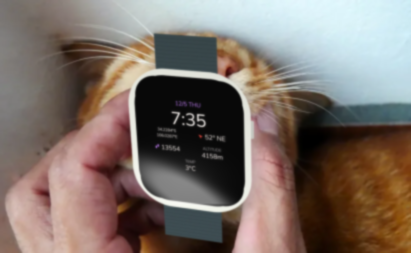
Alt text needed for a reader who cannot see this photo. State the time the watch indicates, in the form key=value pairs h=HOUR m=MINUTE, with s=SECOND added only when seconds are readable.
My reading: h=7 m=35
